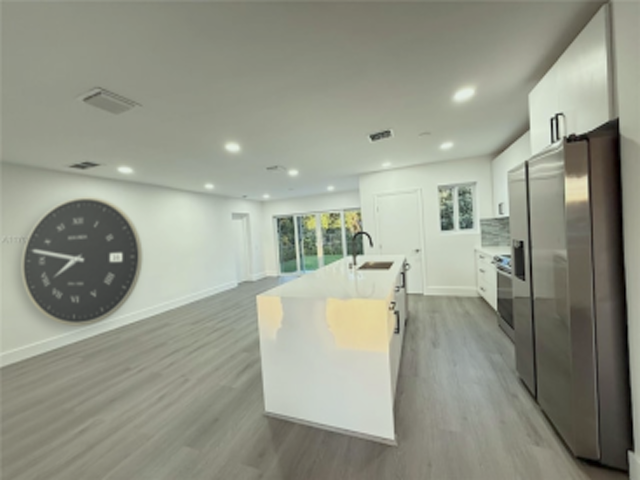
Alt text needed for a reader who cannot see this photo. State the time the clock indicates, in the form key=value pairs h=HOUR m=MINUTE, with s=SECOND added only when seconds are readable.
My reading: h=7 m=47
